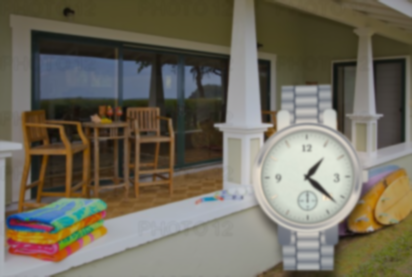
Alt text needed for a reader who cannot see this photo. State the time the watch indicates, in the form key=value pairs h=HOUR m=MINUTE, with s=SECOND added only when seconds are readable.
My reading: h=1 m=22
